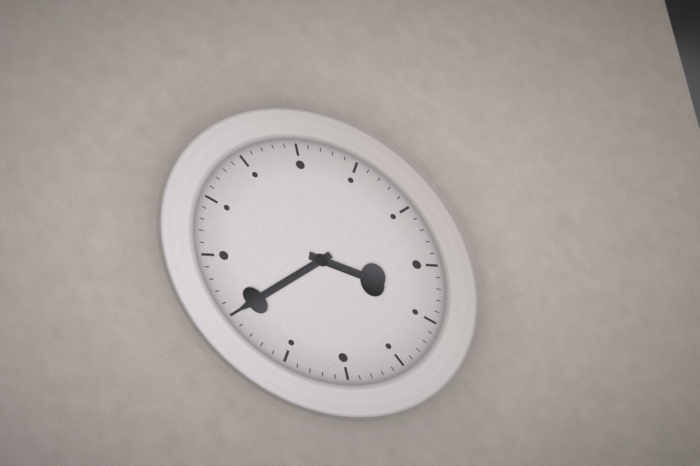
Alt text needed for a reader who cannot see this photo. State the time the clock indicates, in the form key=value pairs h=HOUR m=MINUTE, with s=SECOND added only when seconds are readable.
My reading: h=3 m=40
